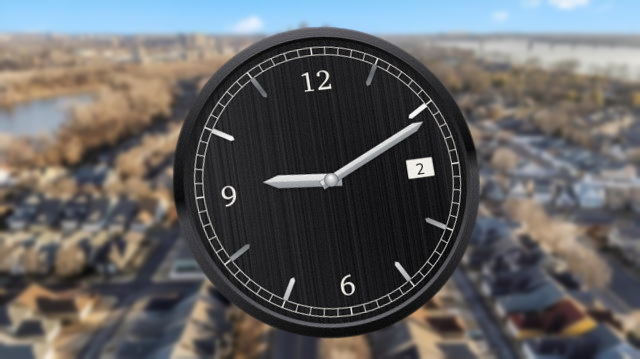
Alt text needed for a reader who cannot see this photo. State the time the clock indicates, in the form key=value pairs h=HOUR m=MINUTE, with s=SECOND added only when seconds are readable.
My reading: h=9 m=11
